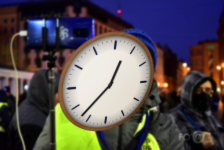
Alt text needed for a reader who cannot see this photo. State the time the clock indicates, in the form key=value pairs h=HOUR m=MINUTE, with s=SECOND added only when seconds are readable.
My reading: h=12 m=37
